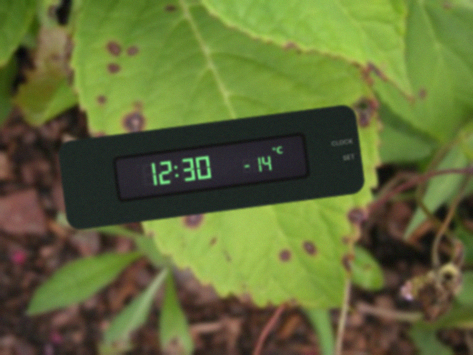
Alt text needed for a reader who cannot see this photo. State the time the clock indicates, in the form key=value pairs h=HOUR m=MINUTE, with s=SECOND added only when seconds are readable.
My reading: h=12 m=30
